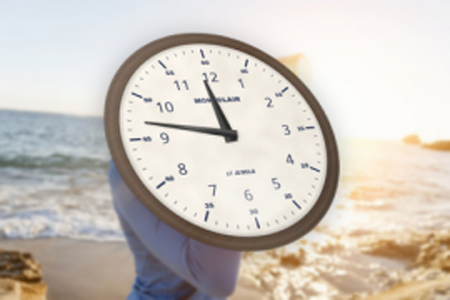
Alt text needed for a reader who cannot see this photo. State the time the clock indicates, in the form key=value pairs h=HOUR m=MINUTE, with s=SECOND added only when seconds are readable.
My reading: h=11 m=47
